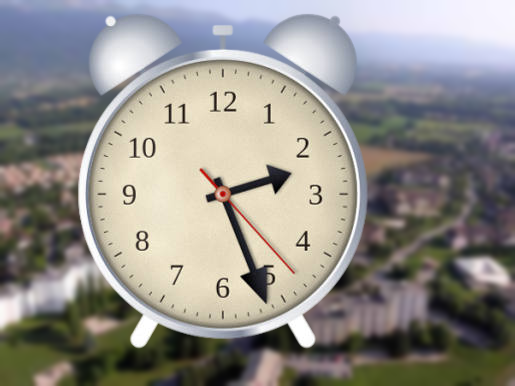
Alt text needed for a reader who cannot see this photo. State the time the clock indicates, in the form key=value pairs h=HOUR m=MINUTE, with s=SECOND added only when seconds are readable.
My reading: h=2 m=26 s=23
